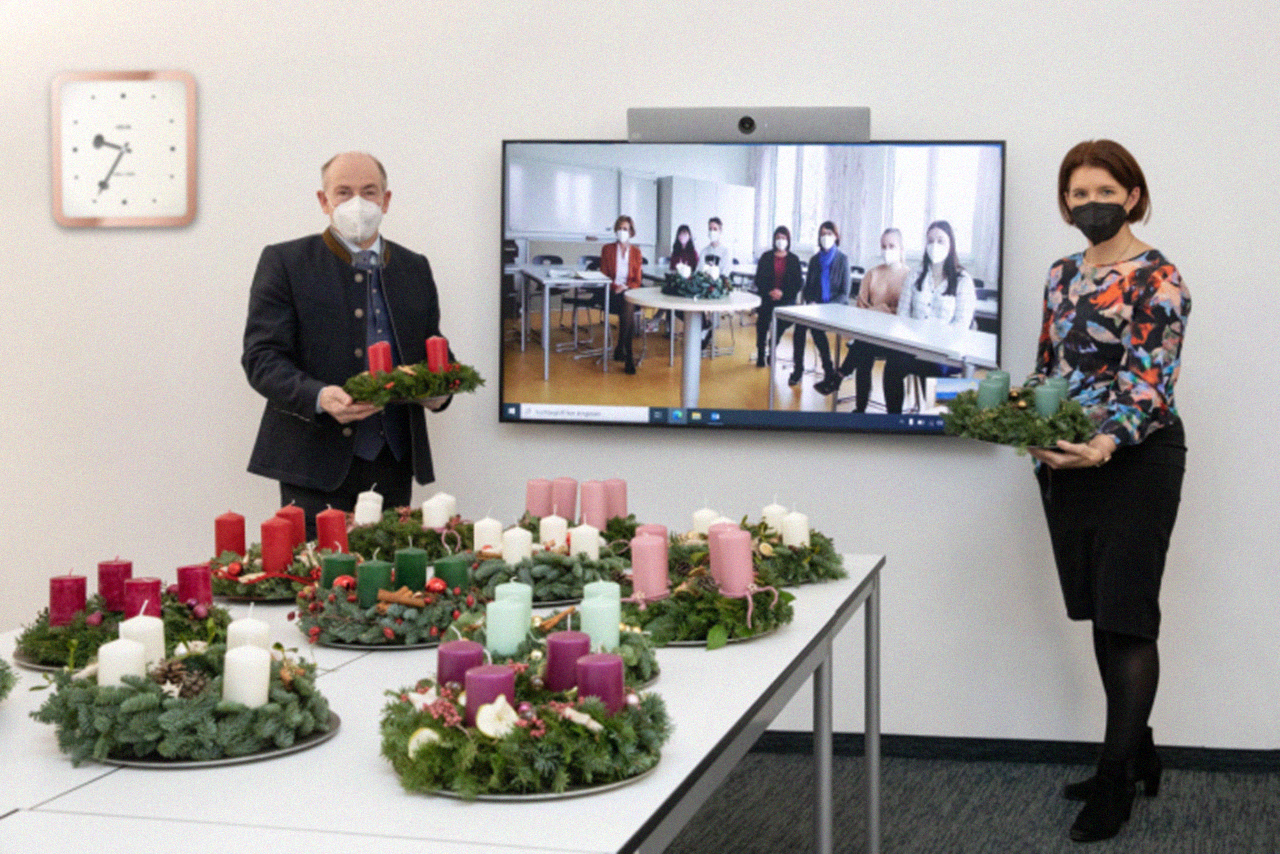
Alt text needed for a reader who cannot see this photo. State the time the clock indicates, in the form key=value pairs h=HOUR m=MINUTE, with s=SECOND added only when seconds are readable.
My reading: h=9 m=35
